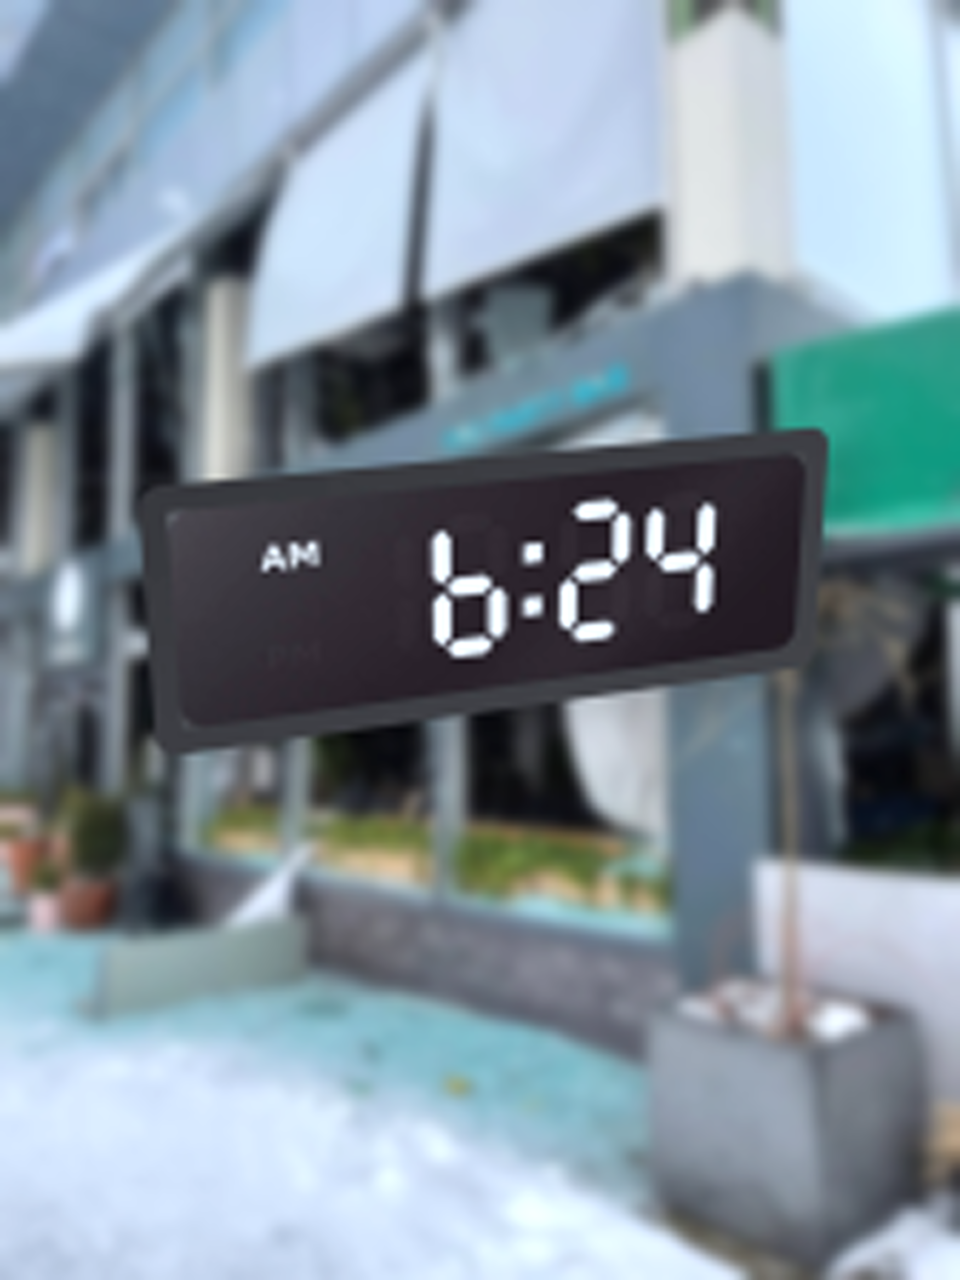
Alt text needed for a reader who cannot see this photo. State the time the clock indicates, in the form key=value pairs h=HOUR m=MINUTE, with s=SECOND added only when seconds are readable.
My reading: h=6 m=24
